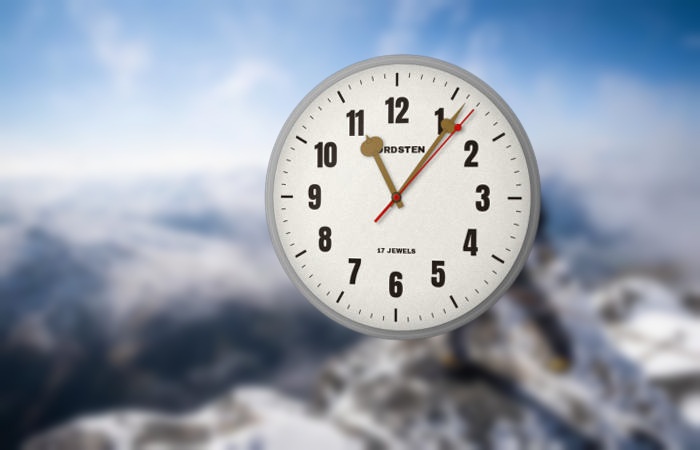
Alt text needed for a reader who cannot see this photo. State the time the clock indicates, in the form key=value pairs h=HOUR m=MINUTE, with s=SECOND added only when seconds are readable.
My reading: h=11 m=6 s=7
